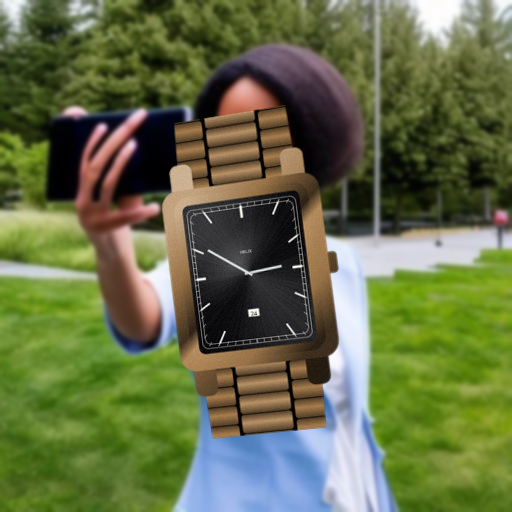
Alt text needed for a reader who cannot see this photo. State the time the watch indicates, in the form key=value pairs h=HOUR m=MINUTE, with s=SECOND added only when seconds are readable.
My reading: h=2 m=51
